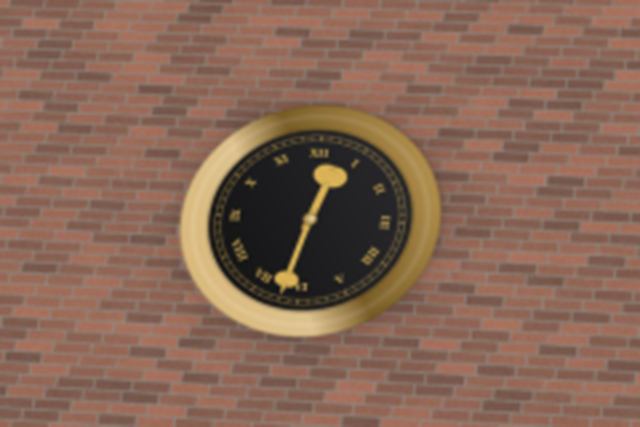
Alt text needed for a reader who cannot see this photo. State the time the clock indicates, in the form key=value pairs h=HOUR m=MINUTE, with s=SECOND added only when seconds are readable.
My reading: h=12 m=32
